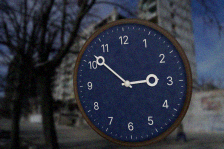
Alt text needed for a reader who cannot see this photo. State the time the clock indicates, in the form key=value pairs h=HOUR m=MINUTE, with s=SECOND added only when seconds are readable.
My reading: h=2 m=52
